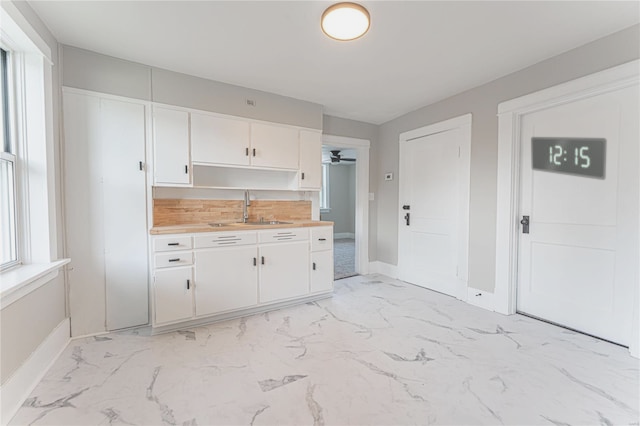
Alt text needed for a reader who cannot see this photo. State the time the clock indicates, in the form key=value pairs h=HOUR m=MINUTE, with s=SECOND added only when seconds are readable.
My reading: h=12 m=15
